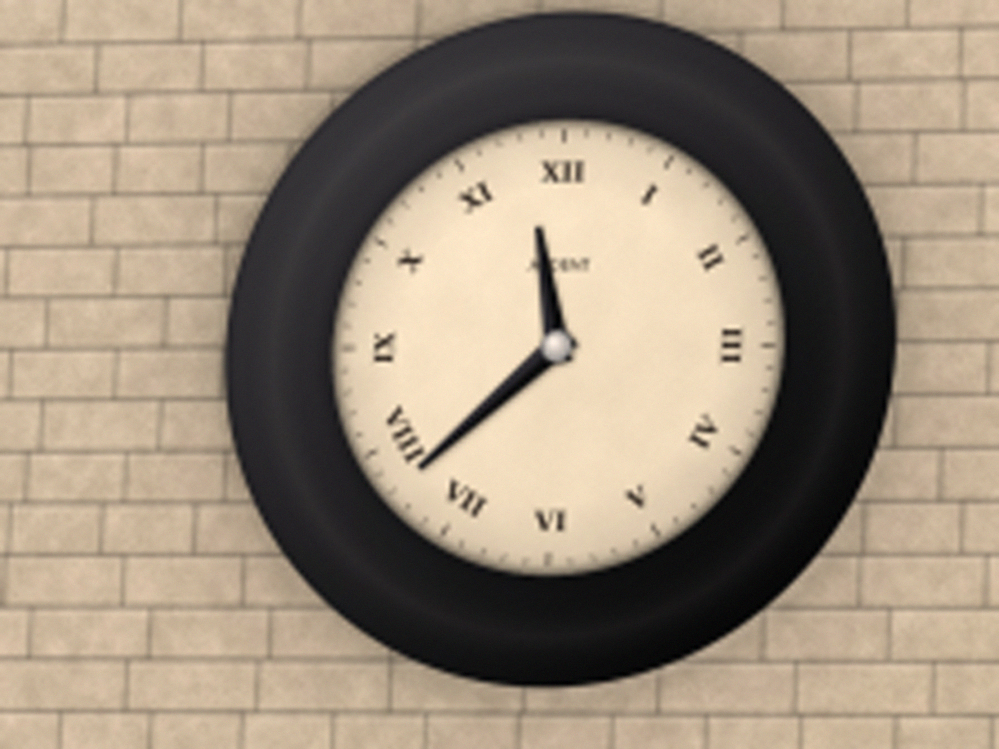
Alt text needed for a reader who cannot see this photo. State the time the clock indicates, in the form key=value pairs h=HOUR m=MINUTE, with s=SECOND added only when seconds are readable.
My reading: h=11 m=38
